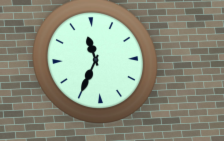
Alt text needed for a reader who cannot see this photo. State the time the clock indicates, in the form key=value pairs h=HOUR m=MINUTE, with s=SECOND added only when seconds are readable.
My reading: h=11 m=35
